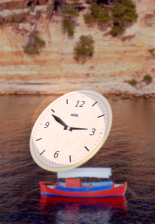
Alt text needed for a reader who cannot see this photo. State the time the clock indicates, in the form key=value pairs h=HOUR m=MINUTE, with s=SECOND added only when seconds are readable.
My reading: h=2 m=49
